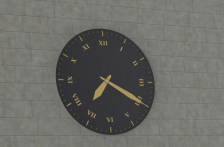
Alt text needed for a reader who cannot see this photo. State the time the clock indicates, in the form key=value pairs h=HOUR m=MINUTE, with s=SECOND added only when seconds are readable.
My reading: h=7 m=20
